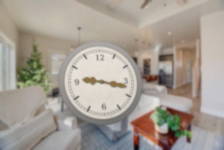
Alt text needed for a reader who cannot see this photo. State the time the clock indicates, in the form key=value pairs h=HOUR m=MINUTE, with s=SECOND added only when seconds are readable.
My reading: h=9 m=17
